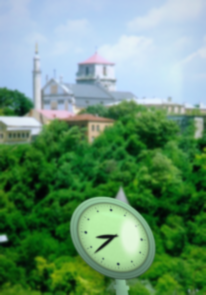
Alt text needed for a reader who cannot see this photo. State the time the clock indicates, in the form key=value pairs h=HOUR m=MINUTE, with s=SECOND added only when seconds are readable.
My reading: h=8 m=38
